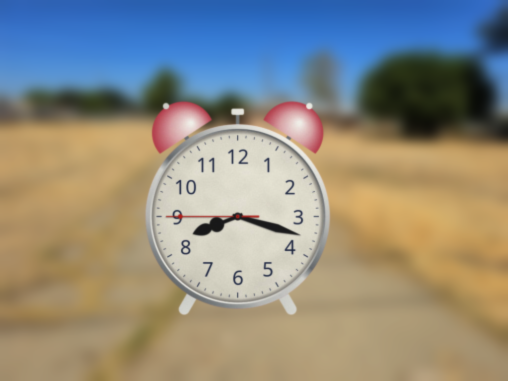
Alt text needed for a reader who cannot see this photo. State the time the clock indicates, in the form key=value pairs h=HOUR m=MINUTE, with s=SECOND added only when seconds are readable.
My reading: h=8 m=17 s=45
